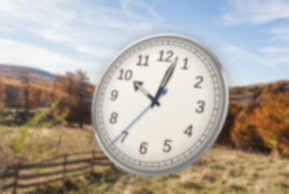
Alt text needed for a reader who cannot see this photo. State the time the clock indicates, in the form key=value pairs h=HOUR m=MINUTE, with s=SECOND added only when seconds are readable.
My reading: h=10 m=2 s=36
